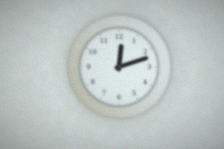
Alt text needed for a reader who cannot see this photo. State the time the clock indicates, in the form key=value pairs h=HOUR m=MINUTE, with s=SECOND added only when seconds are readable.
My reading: h=12 m=12
